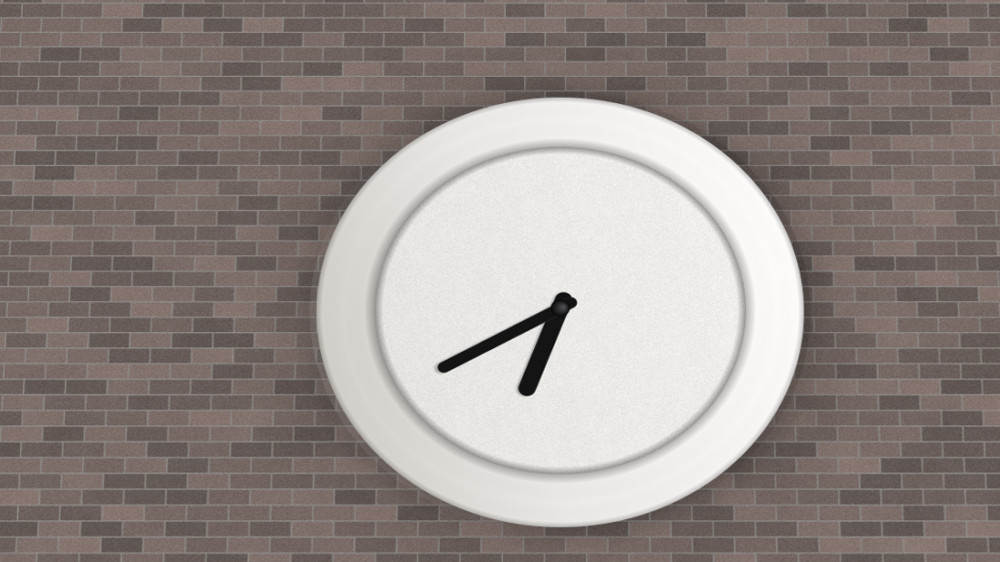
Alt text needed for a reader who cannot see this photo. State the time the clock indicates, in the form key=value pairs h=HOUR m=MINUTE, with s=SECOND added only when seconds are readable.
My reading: h=6 m=40
